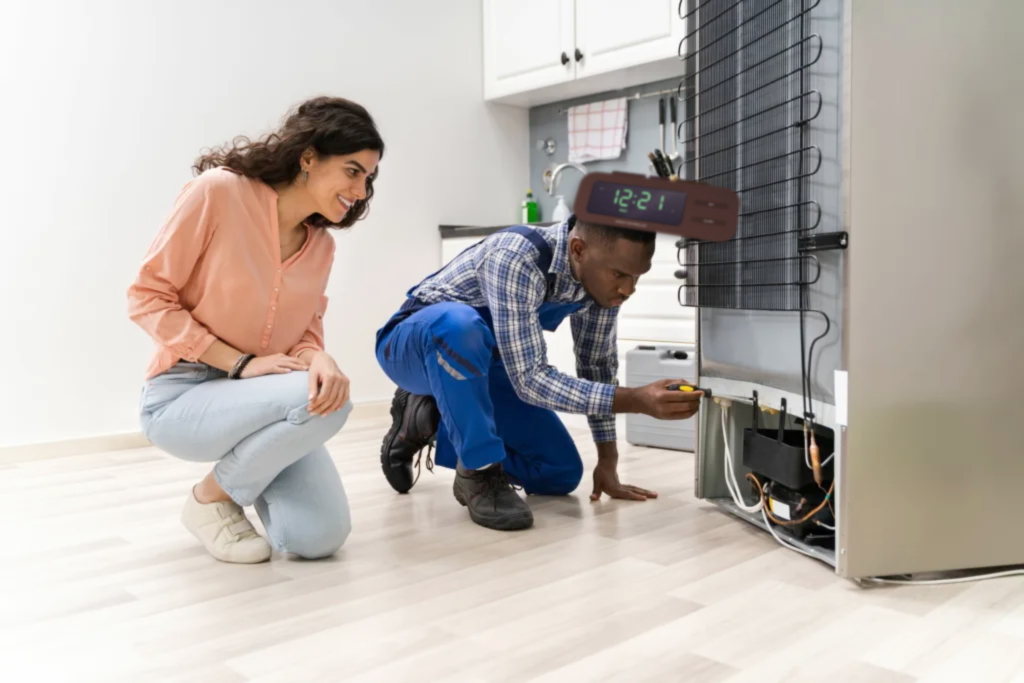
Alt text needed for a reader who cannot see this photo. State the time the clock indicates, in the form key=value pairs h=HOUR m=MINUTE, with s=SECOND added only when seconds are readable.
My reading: h=12 m=21
